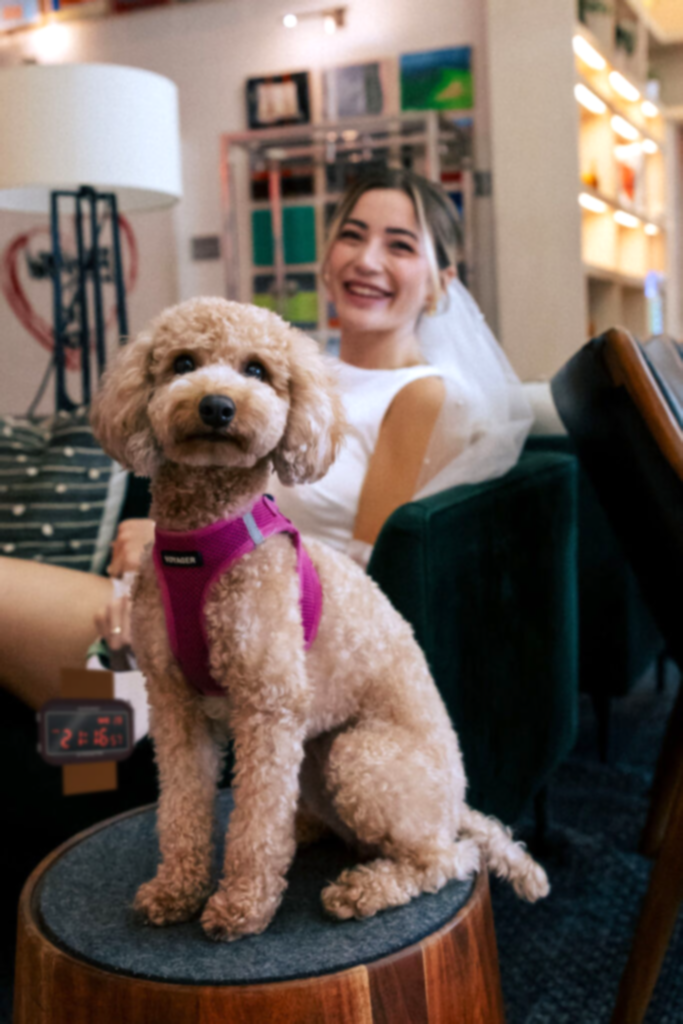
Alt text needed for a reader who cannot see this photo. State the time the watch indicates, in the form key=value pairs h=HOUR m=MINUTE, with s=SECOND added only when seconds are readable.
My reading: h=21 m=16
